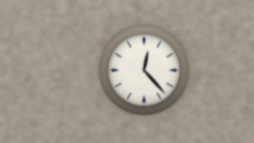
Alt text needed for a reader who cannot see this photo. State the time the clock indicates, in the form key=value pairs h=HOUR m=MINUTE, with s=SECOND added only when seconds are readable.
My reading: h=12 m=23
